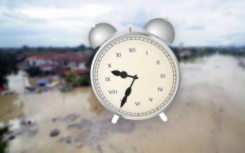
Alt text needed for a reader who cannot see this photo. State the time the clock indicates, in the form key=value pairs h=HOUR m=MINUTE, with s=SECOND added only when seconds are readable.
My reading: h=9 m=35
